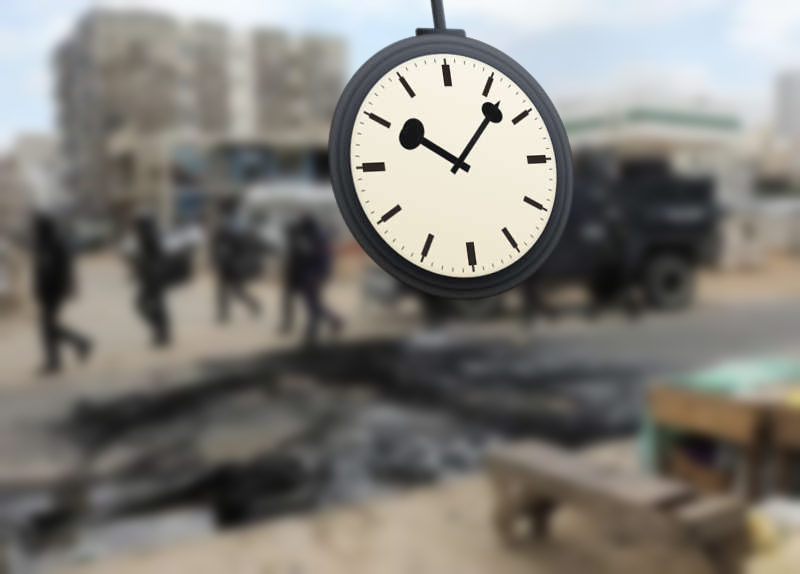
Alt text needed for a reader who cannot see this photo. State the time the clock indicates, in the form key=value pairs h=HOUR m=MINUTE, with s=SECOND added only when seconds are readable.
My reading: h=10 m=7
